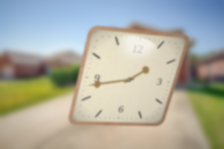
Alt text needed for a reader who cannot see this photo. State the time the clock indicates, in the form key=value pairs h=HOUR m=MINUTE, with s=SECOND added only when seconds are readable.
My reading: h=1 m=43
